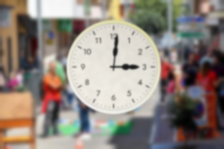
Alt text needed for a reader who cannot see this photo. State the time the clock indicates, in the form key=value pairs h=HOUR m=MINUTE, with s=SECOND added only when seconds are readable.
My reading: h=3 m=1
